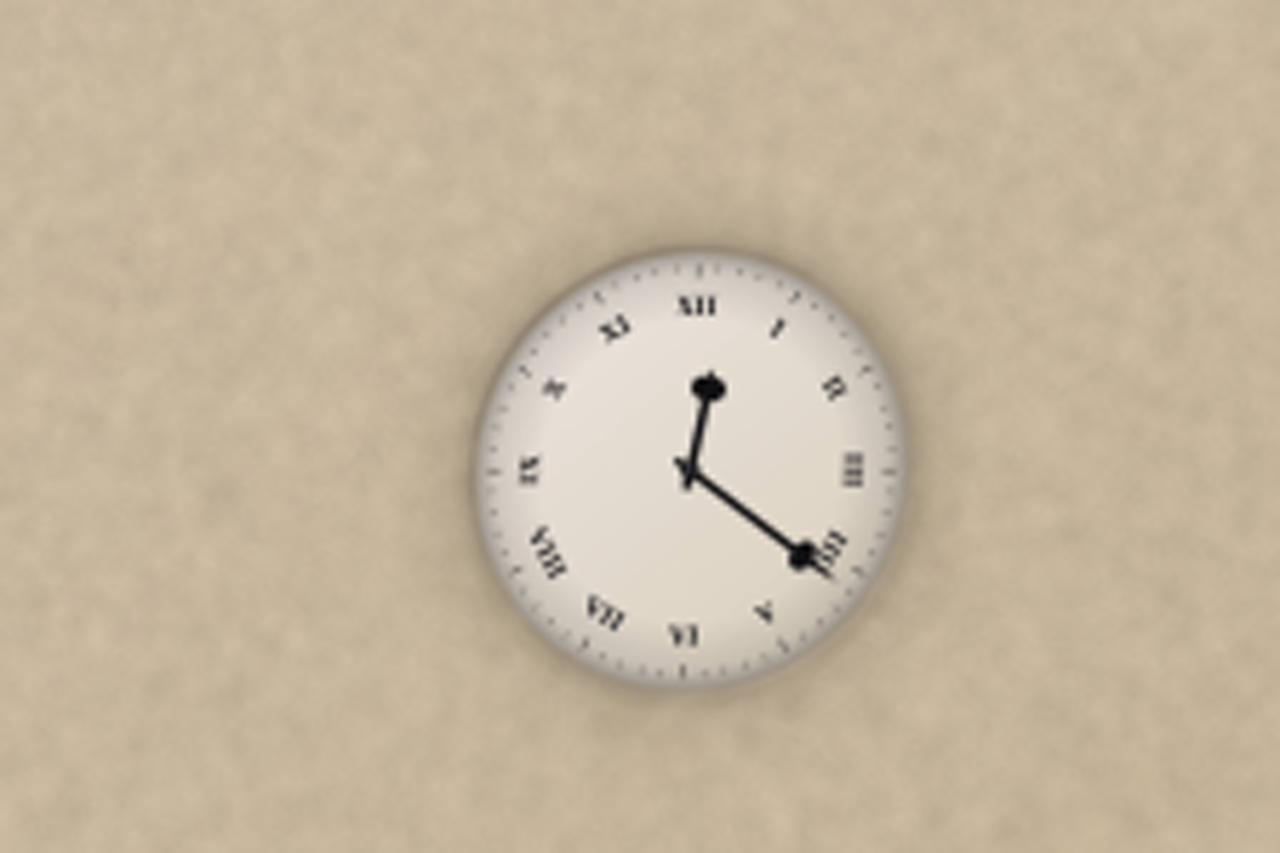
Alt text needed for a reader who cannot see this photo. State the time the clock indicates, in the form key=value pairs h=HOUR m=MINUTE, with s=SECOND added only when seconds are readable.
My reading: h=12 m=21
